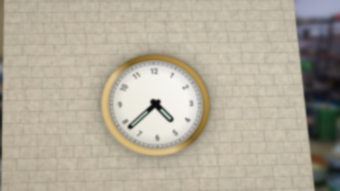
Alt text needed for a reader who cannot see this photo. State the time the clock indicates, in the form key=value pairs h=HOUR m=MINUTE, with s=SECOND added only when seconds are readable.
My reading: h=4 m=38
